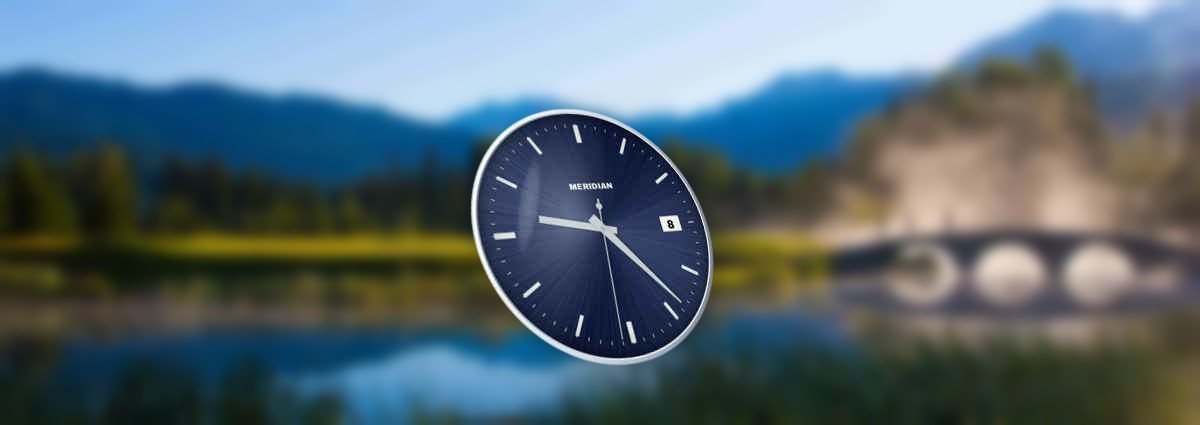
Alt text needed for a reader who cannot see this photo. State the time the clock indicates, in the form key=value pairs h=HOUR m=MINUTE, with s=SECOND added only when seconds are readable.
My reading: h=9 m=23 s=31
